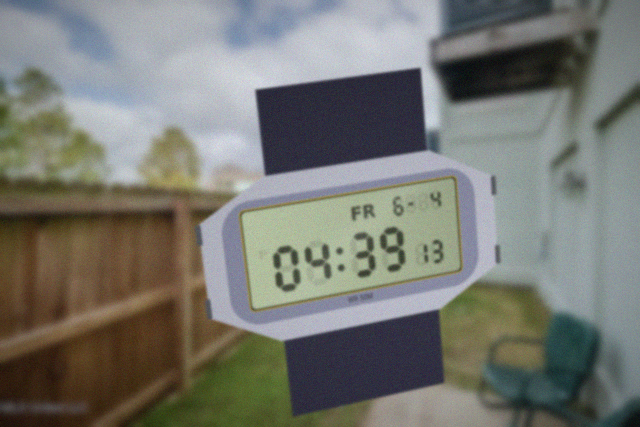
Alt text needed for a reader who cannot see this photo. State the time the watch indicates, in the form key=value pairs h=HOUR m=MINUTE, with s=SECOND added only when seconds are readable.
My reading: h=4 m=39 s=13
